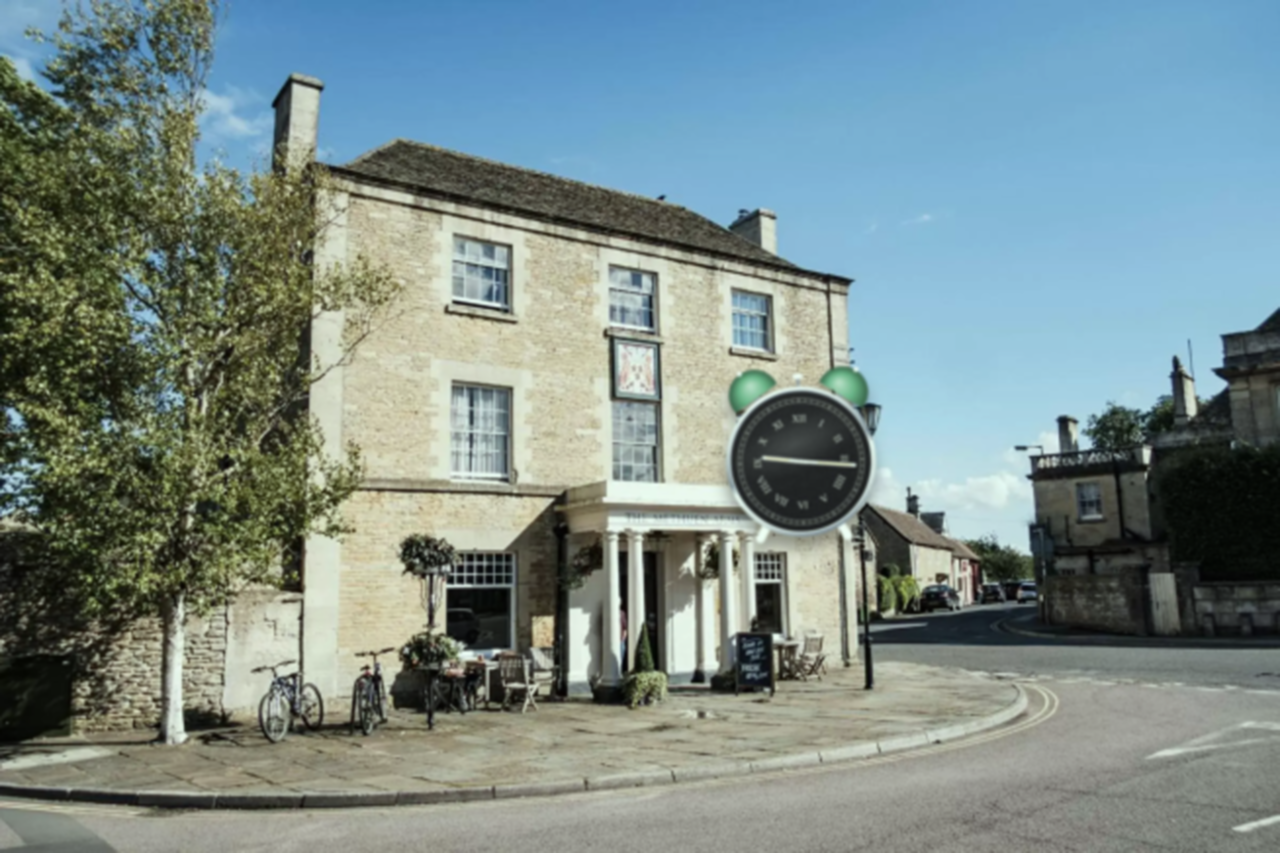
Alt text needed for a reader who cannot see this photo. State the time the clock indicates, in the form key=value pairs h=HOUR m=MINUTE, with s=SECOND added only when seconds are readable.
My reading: h=9 m=16
